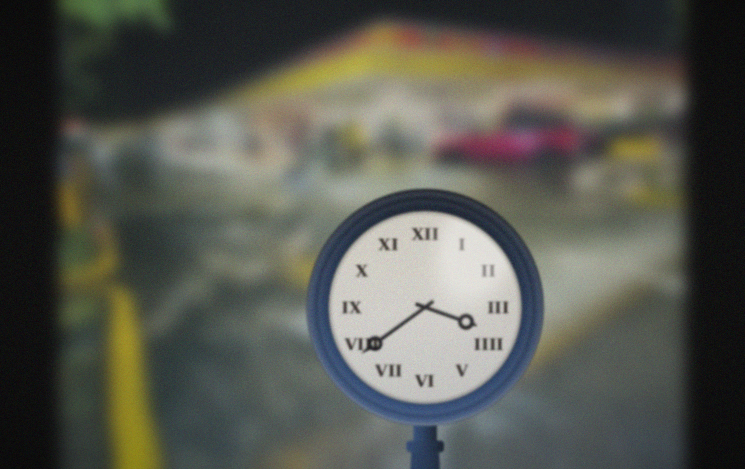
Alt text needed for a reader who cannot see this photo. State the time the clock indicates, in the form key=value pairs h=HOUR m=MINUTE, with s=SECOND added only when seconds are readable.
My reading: h=3 m=39
